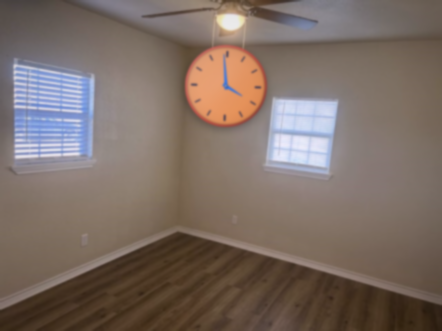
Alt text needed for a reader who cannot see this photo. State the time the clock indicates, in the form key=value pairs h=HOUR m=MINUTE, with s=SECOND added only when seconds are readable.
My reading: h=3 m=59
